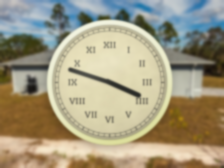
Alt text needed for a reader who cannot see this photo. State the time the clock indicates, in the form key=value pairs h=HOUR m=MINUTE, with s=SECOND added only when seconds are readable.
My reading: h=3 m=48
